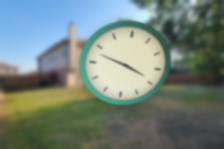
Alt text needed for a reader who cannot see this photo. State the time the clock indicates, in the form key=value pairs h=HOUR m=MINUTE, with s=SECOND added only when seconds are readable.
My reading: h=3 m=48
